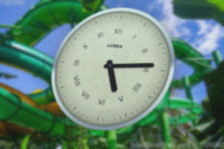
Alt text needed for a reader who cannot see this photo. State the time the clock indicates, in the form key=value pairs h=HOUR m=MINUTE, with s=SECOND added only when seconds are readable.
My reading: h=5 m=14
